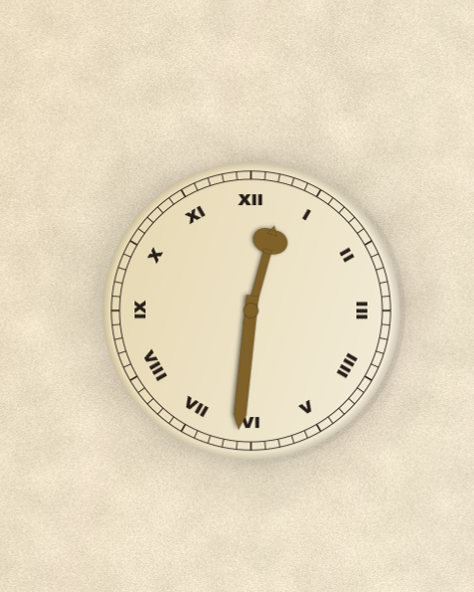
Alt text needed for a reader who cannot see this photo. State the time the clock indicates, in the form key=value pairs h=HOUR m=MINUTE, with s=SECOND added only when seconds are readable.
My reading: h=12 m=31
